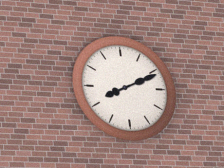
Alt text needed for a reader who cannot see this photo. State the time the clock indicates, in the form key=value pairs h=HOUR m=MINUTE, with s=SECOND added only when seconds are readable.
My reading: h=8 m=11
